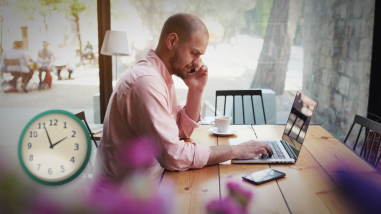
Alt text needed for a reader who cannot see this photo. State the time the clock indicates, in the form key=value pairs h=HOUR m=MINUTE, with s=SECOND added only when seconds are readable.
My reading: h=1 m=56
